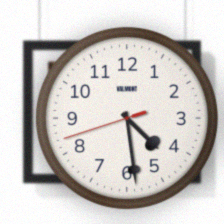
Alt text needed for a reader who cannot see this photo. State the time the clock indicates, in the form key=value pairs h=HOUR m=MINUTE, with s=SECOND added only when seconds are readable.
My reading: h=4 m=28 s=42
